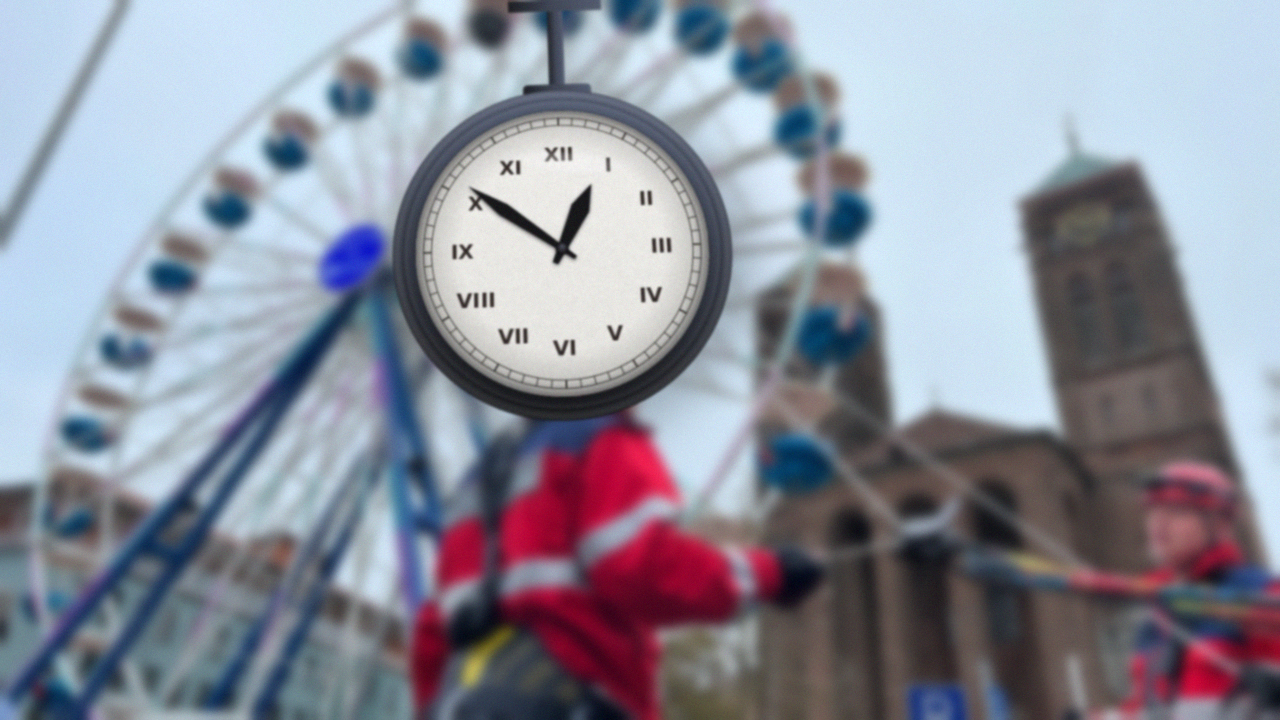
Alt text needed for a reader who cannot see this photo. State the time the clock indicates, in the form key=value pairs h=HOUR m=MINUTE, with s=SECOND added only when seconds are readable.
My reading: h=12 m=51
